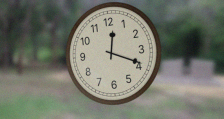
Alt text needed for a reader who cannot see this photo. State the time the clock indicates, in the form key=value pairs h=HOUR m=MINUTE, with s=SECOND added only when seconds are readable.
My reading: h=12 m=19
